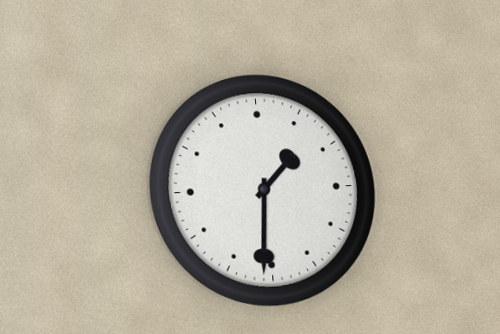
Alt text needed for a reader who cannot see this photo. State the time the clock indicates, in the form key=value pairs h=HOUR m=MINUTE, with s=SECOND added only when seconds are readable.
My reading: h=1 m=31
